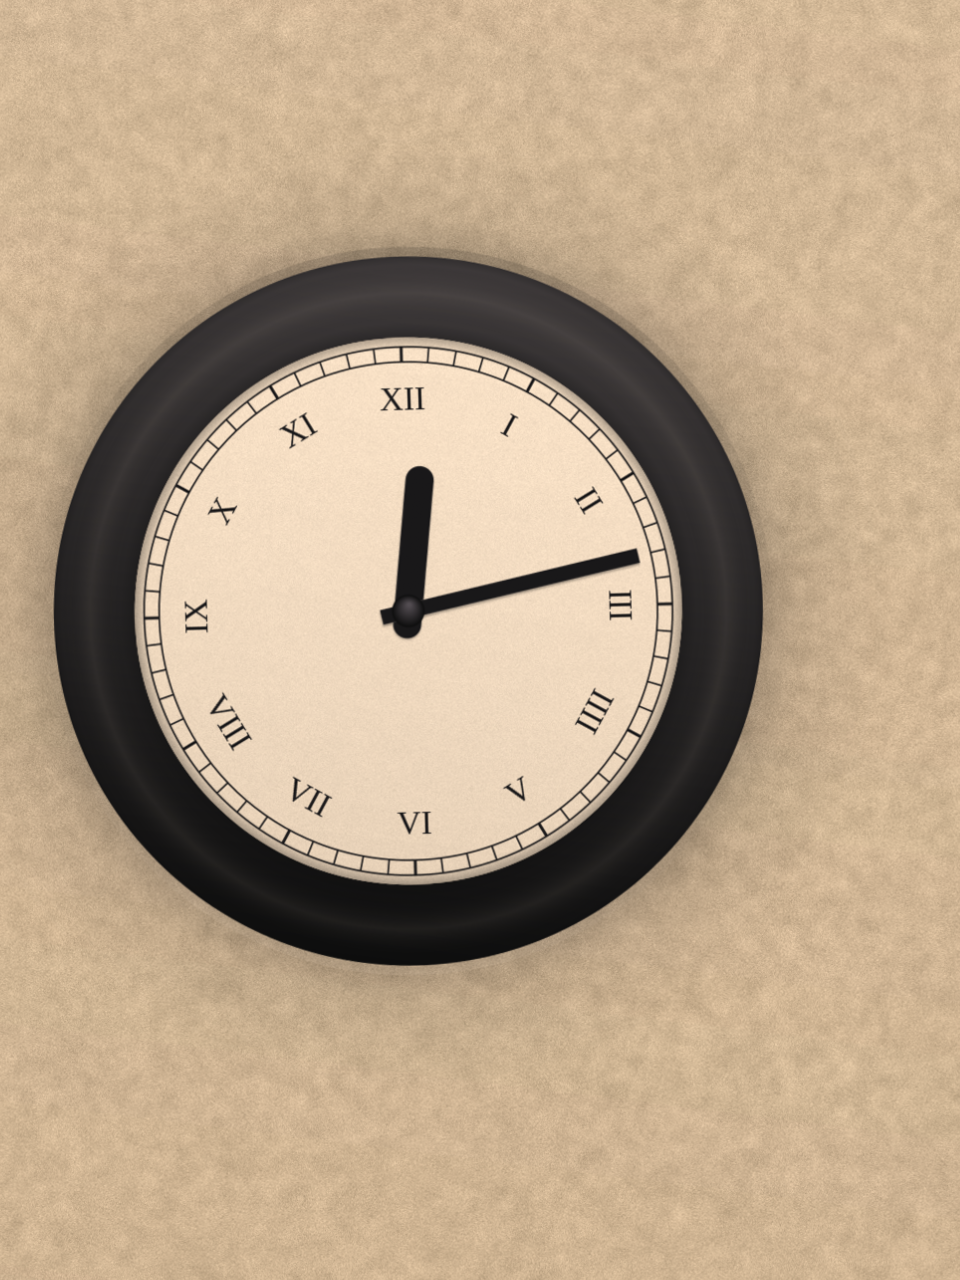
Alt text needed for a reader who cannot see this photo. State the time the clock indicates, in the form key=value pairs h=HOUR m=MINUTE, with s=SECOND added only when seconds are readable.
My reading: h=12 m=13
